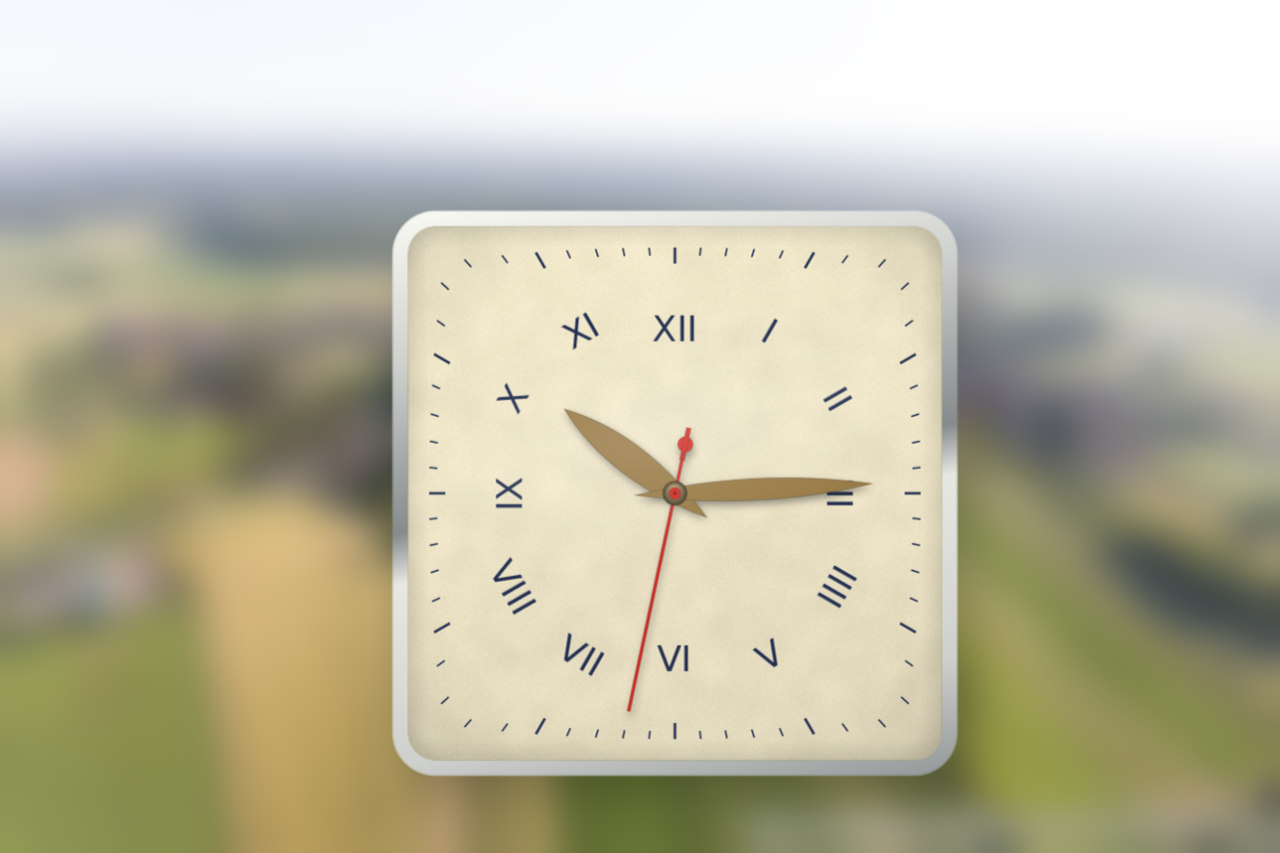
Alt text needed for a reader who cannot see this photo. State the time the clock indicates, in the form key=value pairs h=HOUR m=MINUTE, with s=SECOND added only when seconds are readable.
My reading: h=10 m=14 s=32
